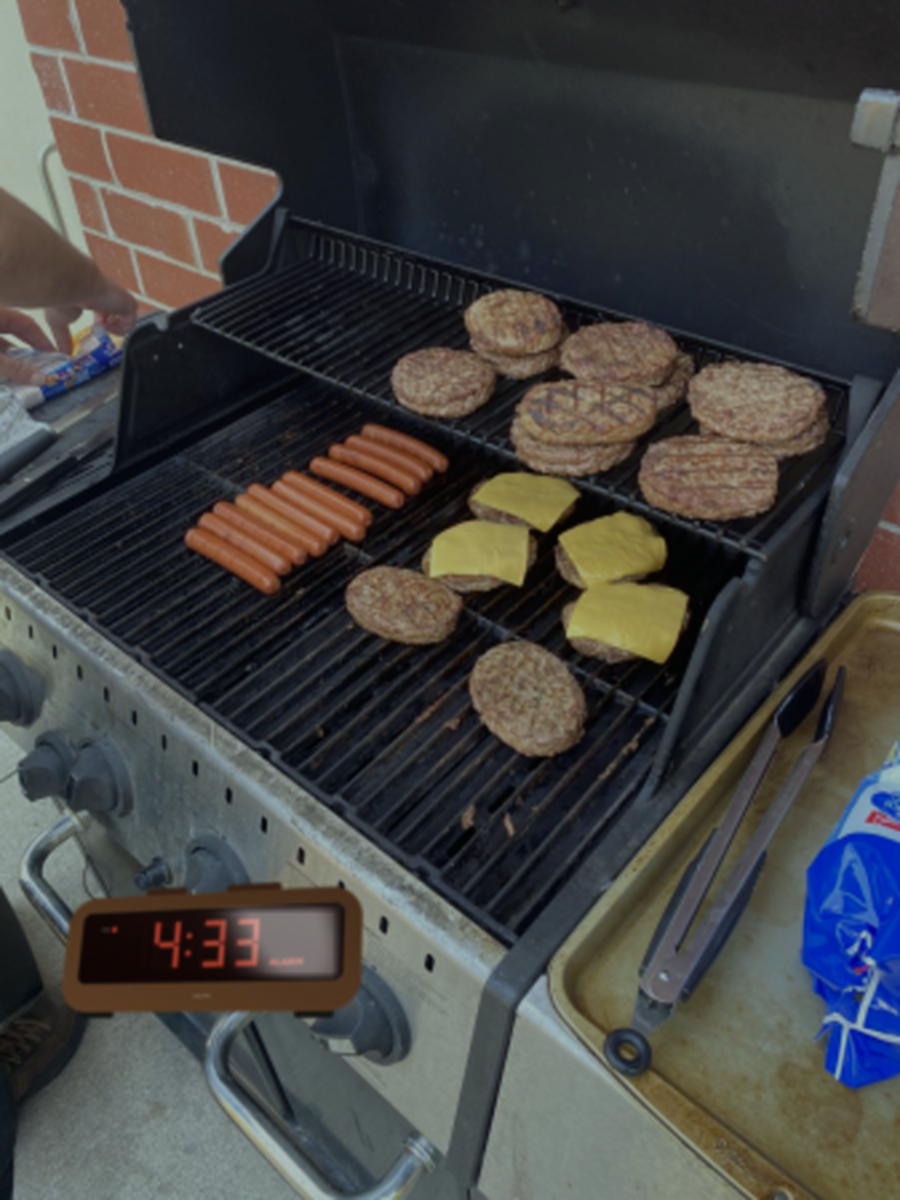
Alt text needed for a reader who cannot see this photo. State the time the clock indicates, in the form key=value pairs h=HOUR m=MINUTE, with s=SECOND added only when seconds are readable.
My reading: h=4 m=33
